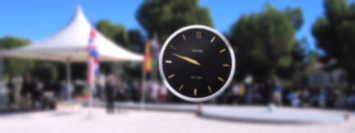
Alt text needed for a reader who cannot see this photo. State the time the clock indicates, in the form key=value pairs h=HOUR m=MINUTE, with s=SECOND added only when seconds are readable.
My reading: h=9 m=48
